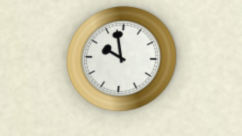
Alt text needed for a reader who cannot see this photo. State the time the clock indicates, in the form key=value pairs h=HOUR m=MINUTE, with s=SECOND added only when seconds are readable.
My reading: h=9 m=58
